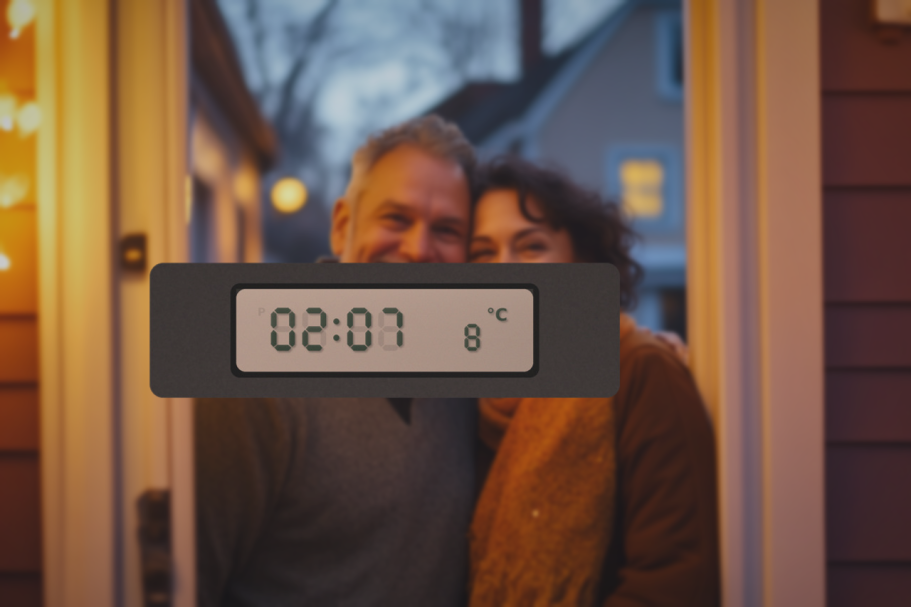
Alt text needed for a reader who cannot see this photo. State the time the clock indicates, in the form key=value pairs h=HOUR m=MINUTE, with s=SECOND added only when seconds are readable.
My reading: h=2 m=7
